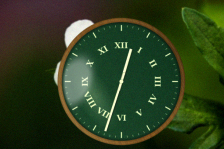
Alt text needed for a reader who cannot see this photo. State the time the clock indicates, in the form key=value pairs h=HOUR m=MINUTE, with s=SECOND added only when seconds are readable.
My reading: h=12 m=33
